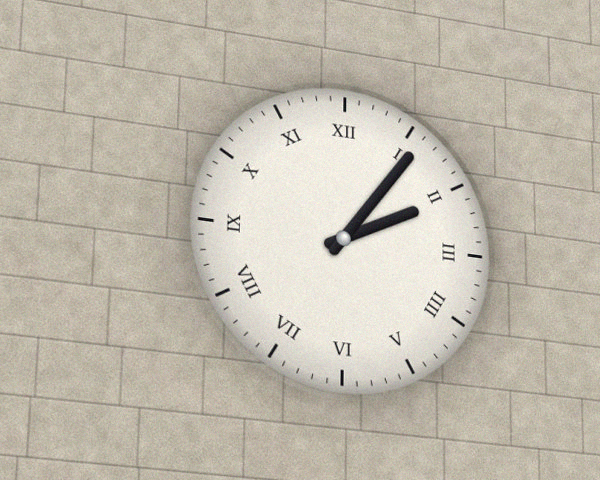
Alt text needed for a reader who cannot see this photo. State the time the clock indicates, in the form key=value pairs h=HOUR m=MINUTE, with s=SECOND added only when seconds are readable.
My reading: h=2 m=6
